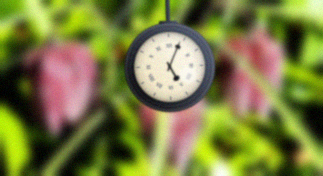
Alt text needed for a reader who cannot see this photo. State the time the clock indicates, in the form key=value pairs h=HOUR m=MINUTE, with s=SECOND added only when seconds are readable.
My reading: h=5 m=4
